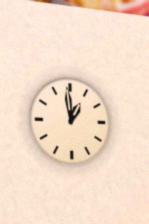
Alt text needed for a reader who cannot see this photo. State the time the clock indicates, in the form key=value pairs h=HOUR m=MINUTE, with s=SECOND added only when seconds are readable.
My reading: h=12 m=59
